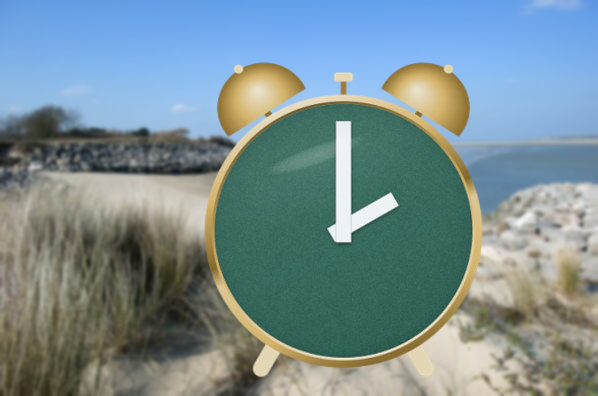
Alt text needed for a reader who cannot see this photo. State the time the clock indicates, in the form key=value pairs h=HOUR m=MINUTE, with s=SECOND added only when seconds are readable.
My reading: h=2 m=0
